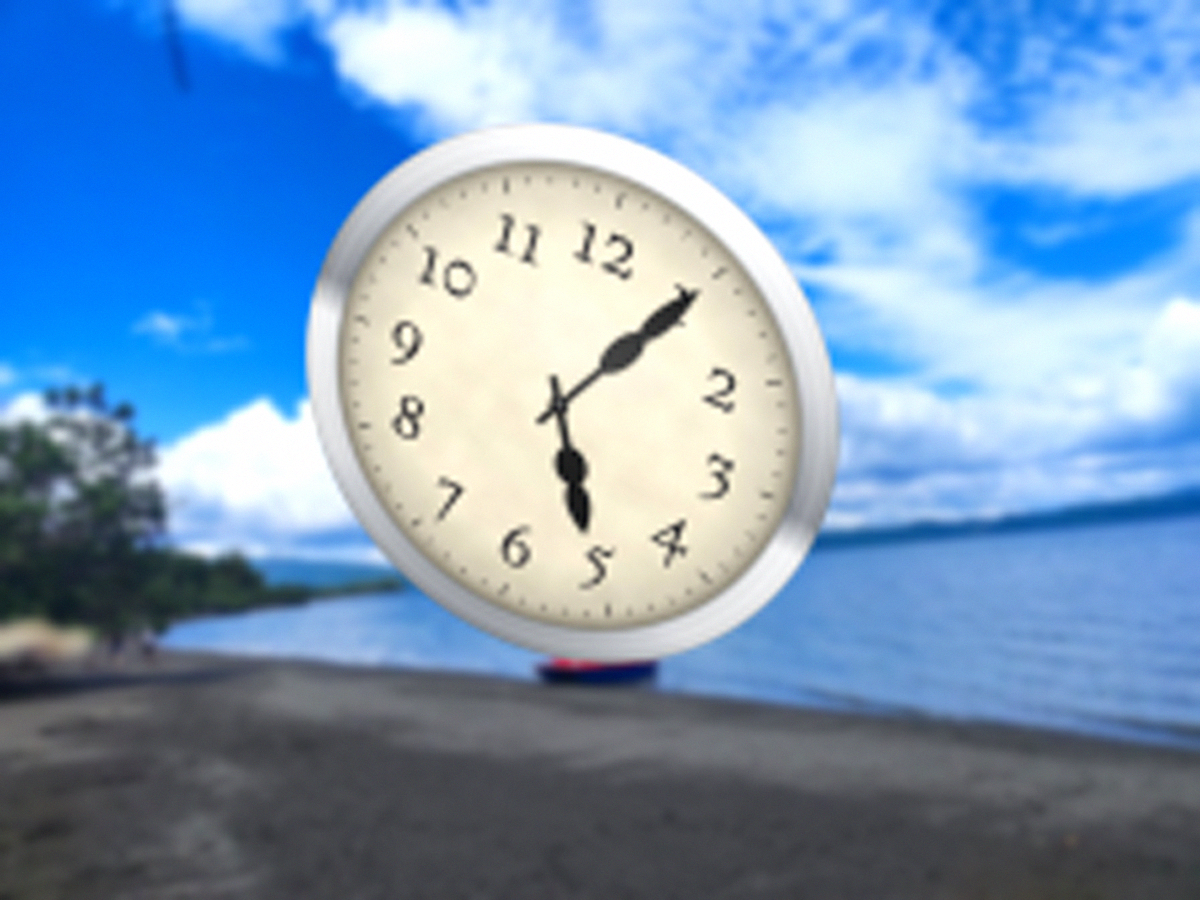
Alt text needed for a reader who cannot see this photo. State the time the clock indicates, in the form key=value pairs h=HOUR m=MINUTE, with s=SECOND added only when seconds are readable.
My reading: h=5 m=5
